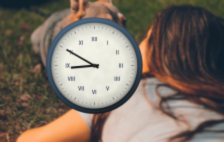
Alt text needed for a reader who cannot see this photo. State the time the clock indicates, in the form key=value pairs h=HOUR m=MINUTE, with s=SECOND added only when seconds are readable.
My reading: h=8 m=50
